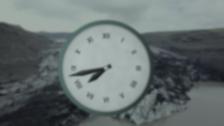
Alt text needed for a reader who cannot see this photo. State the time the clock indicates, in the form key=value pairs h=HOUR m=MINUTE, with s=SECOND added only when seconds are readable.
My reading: h=7 m=43
